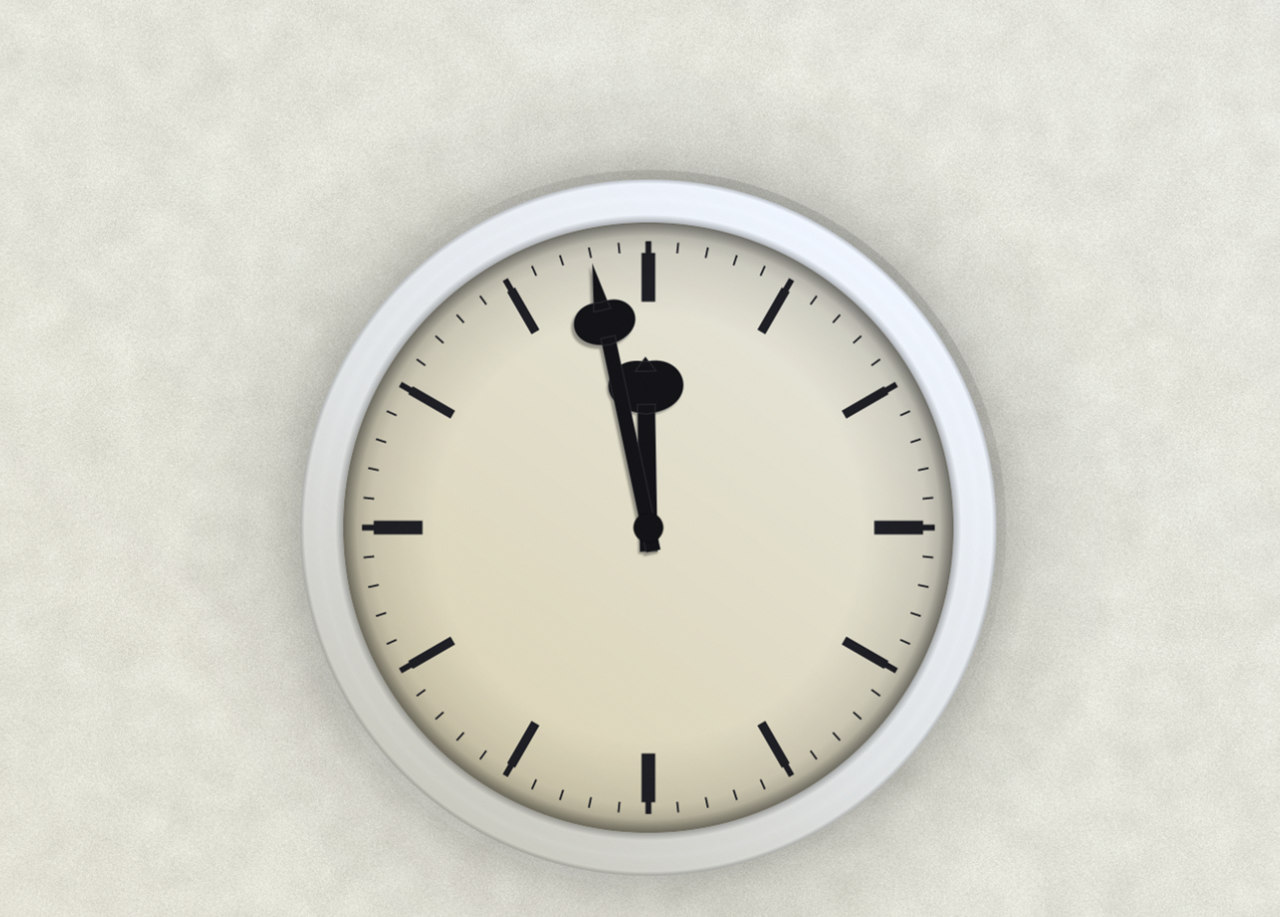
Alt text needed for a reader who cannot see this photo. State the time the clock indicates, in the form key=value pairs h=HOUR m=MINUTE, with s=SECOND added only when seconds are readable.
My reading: h=11 m=58
